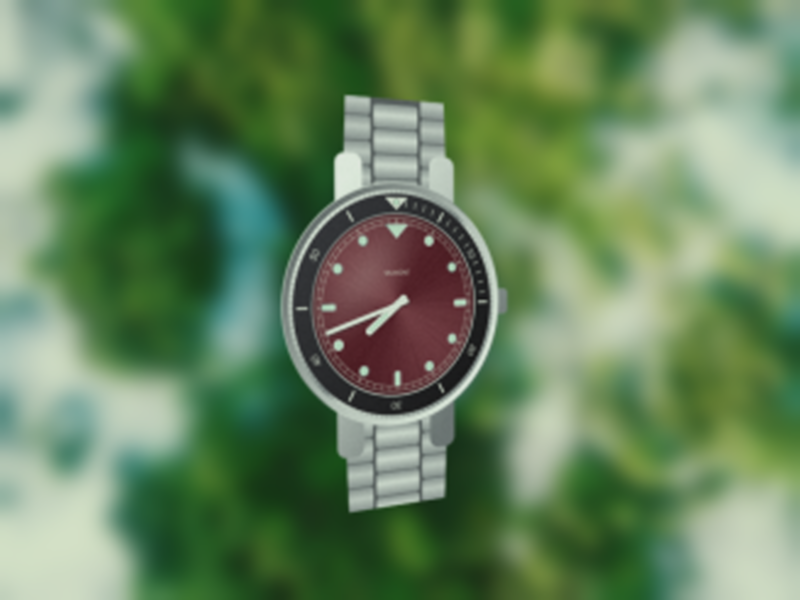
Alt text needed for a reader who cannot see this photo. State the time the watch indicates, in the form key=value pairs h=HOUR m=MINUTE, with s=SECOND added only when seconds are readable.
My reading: h=7 m=42
